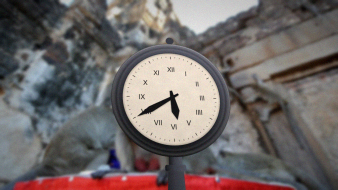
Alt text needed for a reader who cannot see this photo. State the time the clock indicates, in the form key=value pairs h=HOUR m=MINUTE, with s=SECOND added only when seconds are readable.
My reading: h=5 m=40
